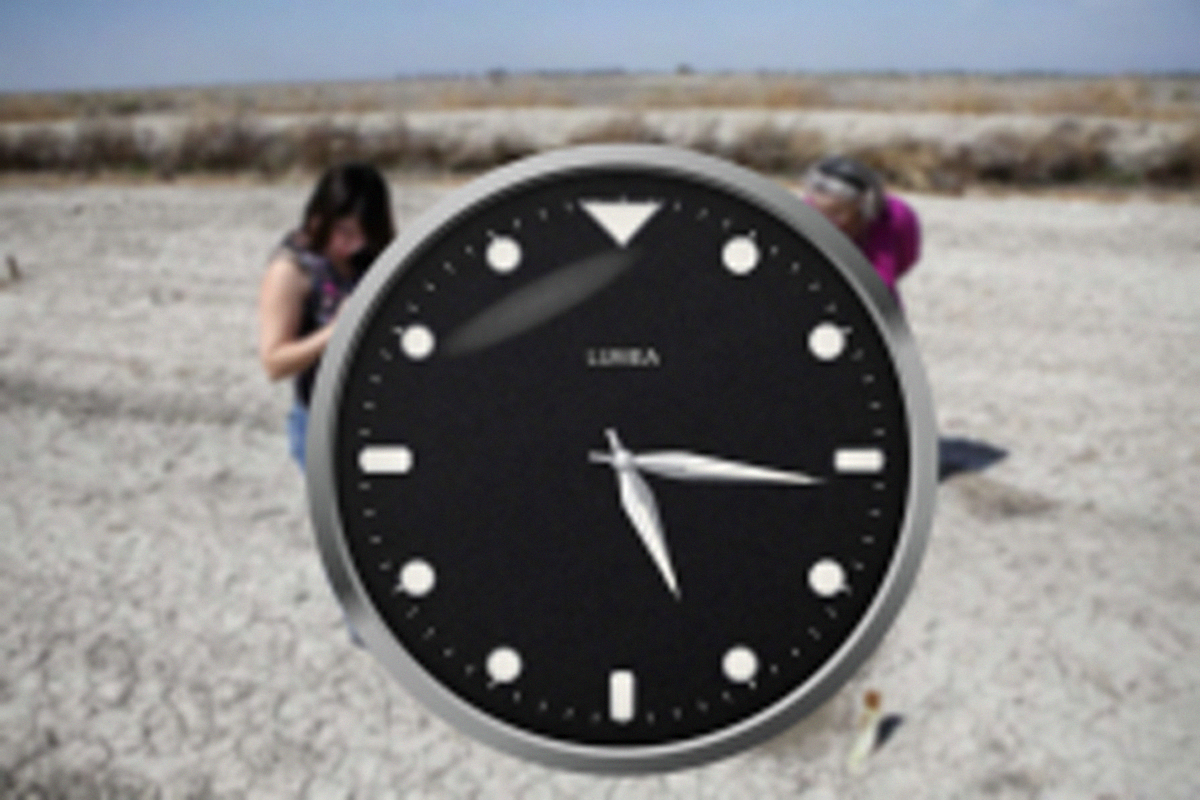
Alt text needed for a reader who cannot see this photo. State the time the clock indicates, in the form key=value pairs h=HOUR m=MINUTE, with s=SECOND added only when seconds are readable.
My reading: h=5 m=16
